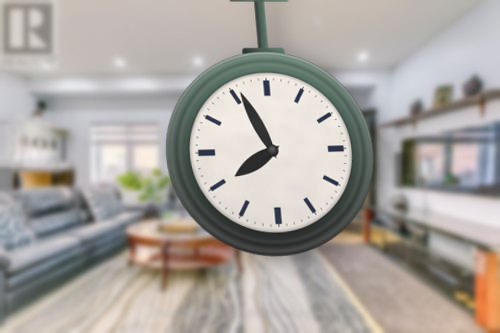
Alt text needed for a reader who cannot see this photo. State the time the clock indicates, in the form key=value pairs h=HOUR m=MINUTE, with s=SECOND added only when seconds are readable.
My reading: h=7 m=56
